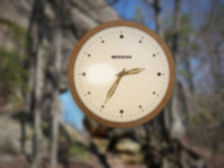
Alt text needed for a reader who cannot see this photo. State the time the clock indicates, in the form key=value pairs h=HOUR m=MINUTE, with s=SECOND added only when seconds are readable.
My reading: h=2 m=35
